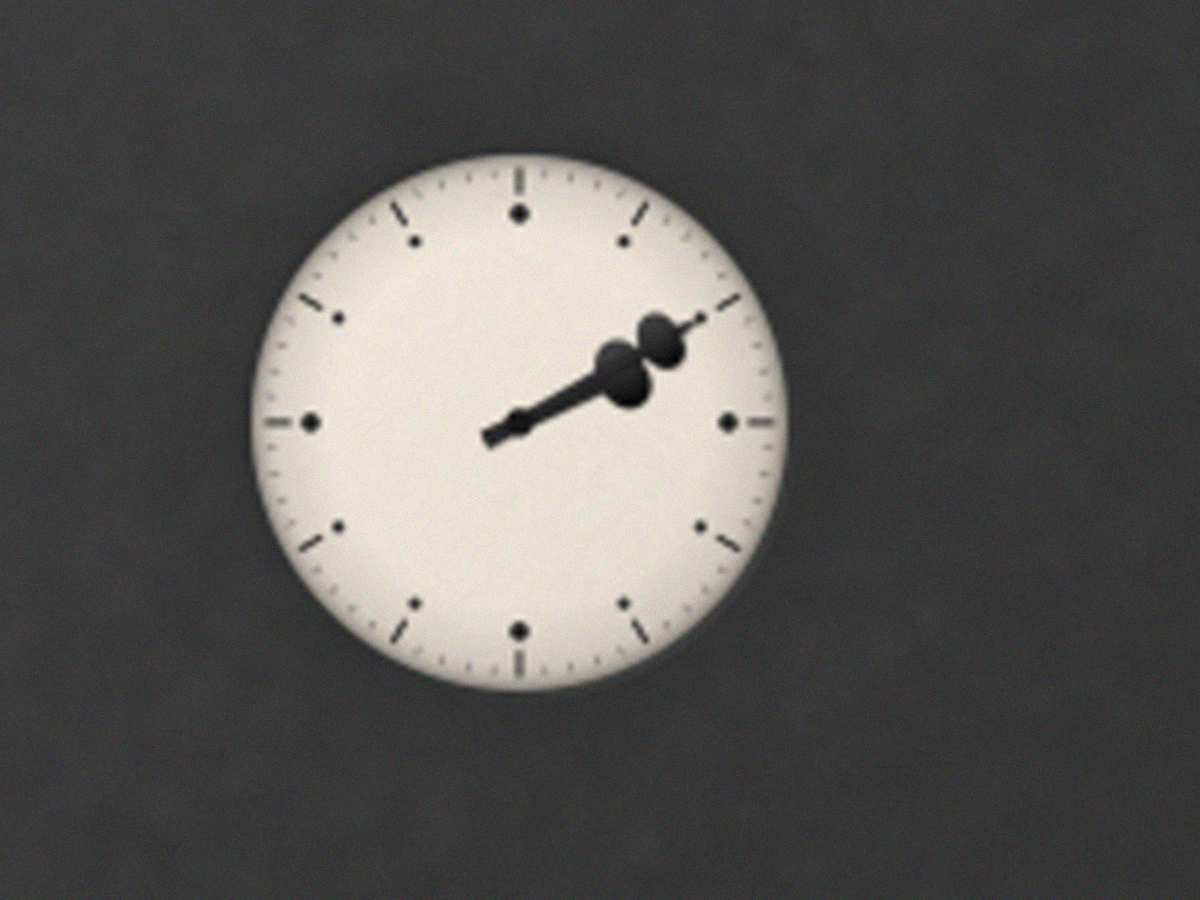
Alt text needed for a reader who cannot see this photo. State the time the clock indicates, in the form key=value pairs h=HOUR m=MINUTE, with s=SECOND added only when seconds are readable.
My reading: h=2 m=10
